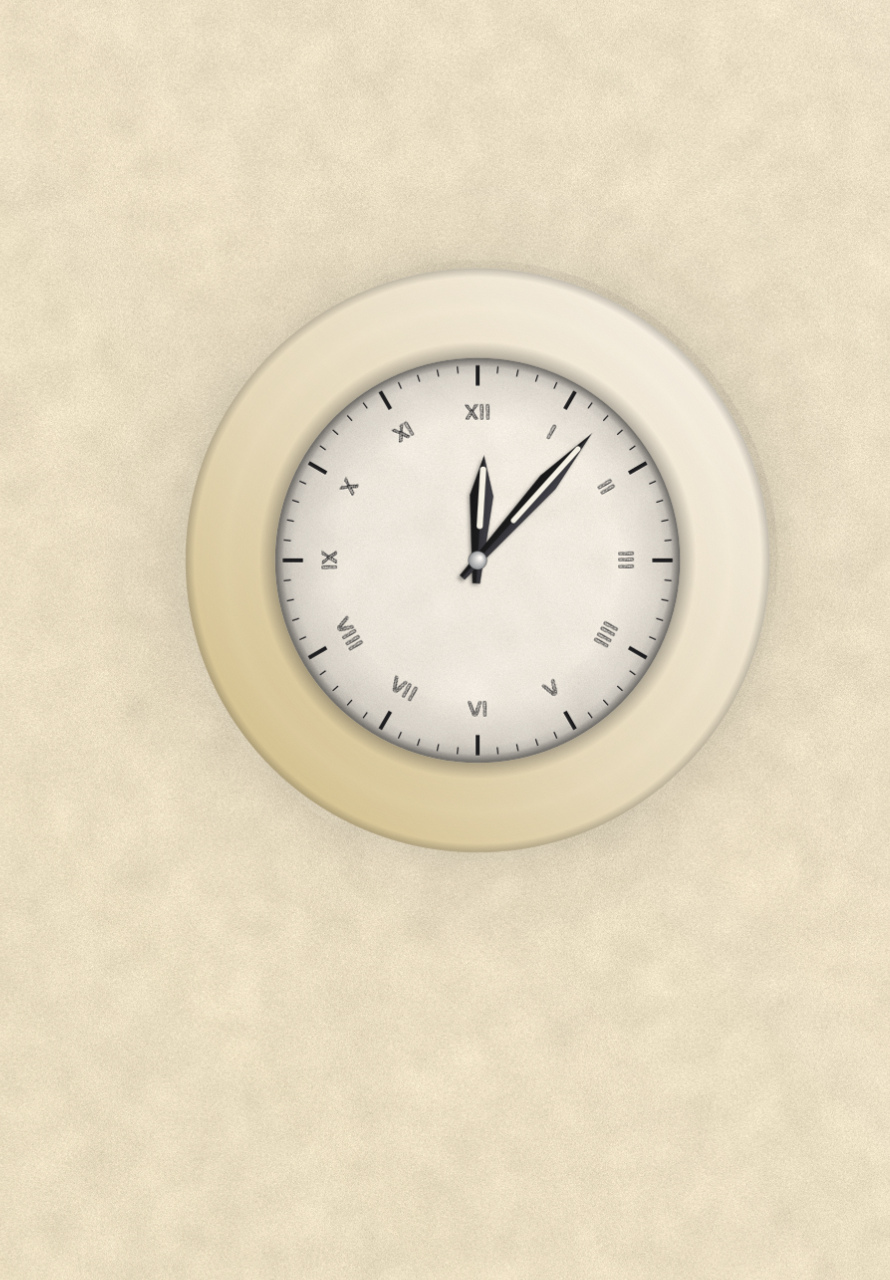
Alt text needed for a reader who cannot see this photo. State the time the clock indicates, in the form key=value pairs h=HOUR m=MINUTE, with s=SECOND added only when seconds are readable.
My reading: h=12 m=7
